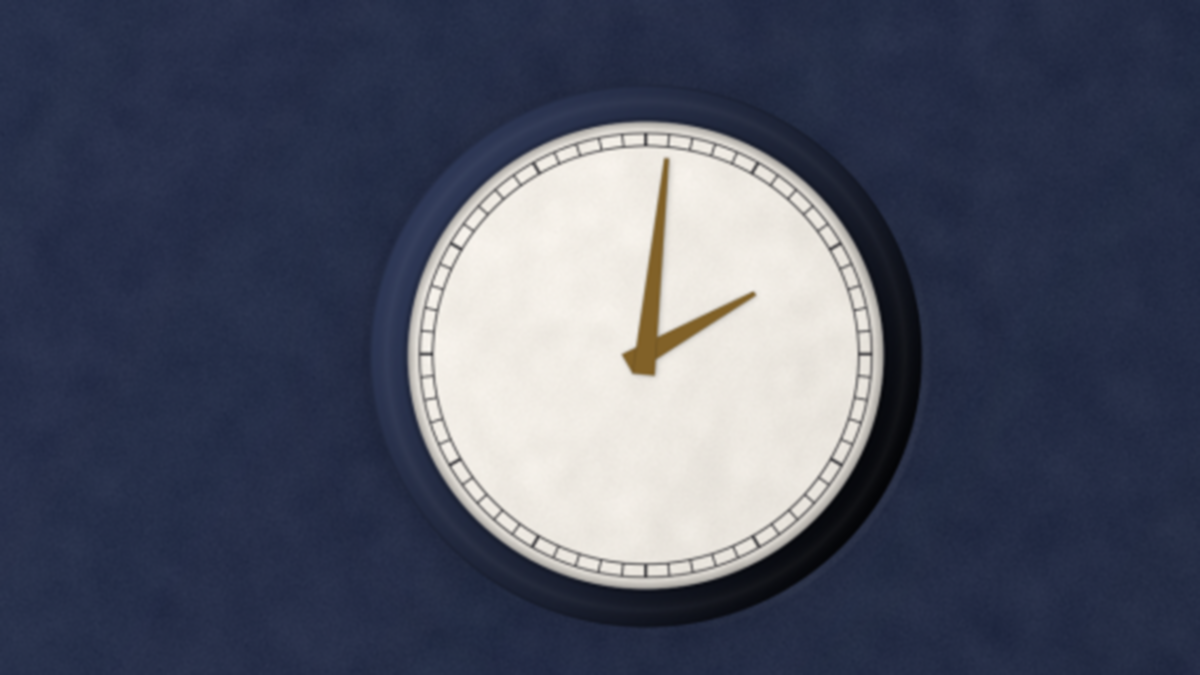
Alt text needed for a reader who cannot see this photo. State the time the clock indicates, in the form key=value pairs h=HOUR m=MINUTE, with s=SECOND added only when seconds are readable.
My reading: h=2 m=1
